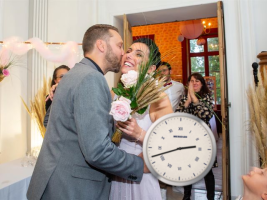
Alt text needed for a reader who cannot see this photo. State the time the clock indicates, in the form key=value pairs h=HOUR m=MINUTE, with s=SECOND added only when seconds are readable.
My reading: h=2 m=42
